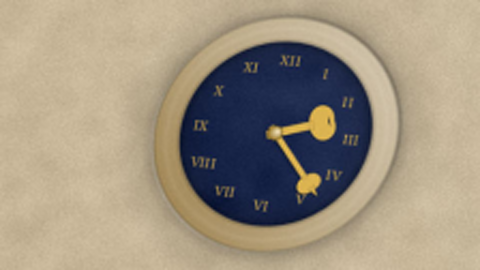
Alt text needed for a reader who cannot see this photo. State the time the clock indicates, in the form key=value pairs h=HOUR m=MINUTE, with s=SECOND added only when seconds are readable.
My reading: h=2 m=23
